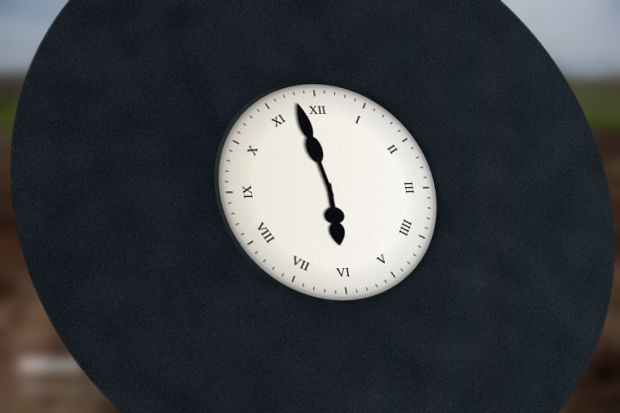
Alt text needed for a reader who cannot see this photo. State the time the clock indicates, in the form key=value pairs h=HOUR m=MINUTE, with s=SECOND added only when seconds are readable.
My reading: h=5 m=58
